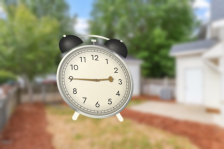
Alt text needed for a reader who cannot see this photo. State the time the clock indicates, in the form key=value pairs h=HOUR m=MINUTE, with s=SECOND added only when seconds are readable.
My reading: h=2 m=45
